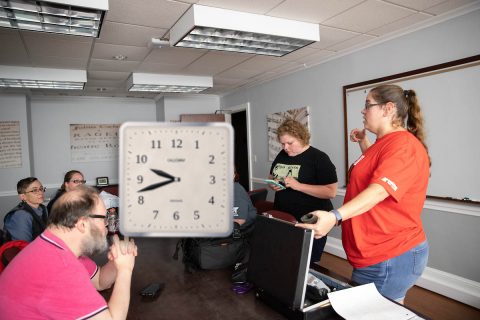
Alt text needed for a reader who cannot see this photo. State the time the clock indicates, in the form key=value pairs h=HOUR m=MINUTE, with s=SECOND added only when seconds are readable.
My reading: h=9 m=42
